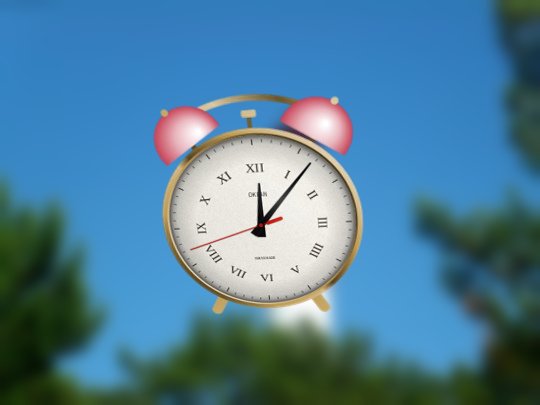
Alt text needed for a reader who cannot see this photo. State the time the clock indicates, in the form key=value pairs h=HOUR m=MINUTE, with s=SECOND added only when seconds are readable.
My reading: h=12 m=6 s=42
